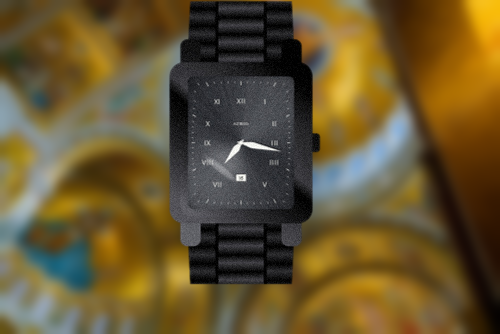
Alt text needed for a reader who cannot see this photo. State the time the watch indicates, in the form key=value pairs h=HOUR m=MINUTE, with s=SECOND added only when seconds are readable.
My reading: h=7 m=17
